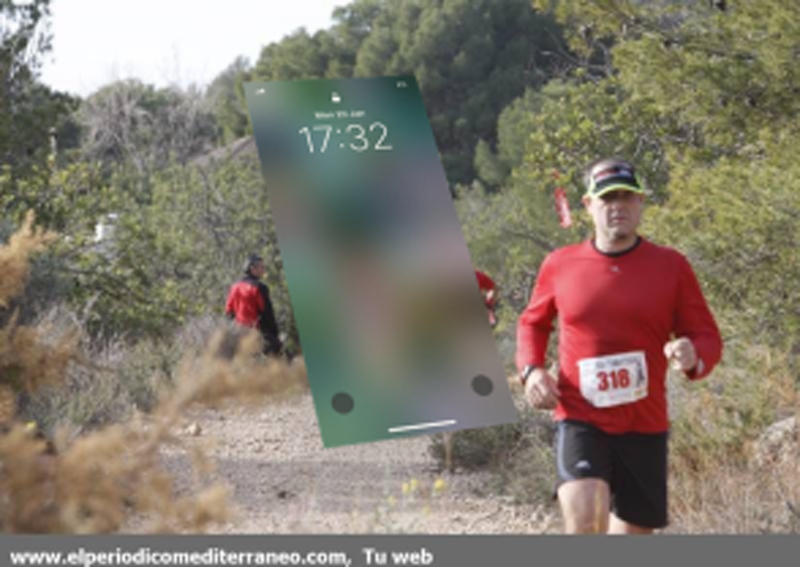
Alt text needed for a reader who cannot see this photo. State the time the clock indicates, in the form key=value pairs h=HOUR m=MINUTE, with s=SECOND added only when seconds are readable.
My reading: h=17 m=32
